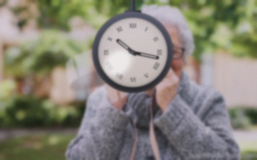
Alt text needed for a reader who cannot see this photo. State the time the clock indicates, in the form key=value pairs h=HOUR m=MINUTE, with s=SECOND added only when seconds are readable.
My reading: h=10 m=17
